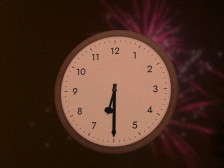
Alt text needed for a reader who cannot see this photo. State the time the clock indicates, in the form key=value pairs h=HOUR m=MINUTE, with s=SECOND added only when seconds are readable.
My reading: h=6 m=30
